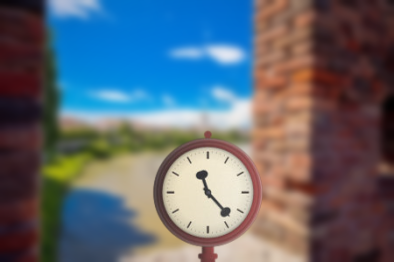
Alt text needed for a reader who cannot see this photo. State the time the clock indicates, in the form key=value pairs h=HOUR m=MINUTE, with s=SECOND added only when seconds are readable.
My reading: h=11 m=23
